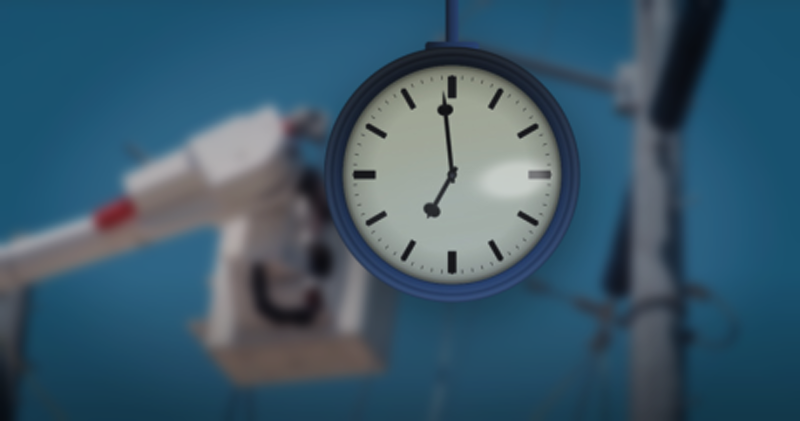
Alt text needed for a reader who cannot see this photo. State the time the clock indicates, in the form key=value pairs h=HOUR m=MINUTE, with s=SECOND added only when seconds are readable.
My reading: h=6 m=59
